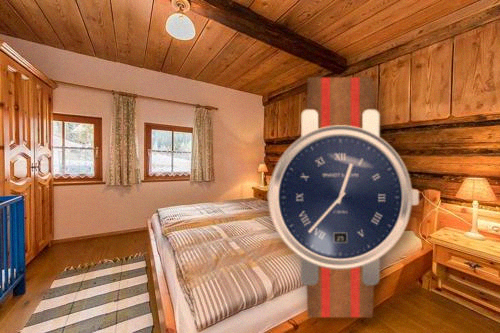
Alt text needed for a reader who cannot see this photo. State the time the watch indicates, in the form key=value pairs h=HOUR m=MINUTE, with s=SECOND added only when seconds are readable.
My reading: h=12 m=37
